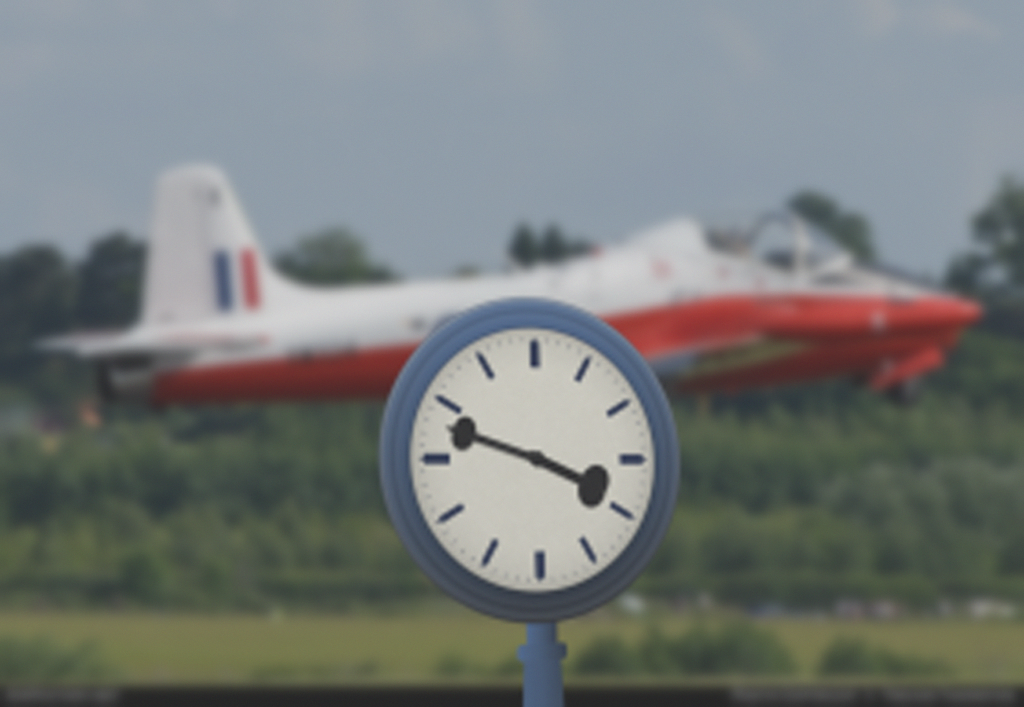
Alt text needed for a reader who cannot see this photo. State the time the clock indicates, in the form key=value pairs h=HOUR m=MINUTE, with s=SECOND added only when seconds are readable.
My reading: h=3 m=48
